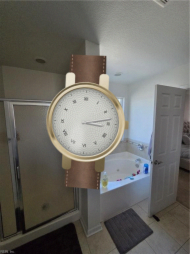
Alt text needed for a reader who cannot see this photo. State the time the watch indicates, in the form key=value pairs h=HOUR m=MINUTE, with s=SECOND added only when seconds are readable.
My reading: h=3 m=13
